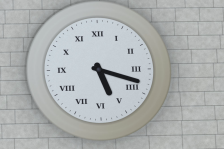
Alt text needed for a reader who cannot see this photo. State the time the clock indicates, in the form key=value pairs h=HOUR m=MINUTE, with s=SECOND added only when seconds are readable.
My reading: h=5 m=18
